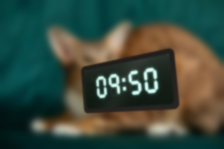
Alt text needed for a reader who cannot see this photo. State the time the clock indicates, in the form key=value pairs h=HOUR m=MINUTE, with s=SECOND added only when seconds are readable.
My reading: h=9 m=50
